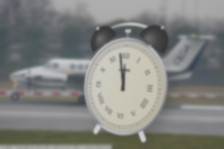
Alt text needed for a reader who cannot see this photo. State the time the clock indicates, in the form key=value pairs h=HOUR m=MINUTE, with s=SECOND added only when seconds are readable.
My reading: h=11 m=58
